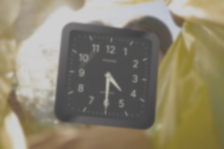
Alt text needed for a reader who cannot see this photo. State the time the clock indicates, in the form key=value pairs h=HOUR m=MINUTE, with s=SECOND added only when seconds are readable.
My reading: h=4 m=30
